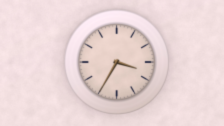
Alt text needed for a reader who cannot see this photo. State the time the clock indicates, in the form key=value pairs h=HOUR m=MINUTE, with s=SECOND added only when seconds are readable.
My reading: h=3 m=35
